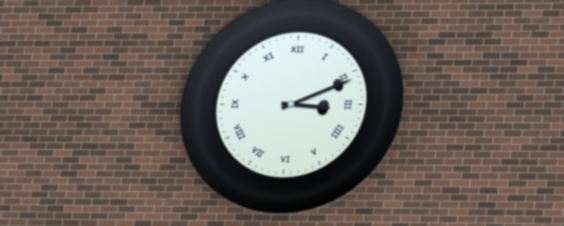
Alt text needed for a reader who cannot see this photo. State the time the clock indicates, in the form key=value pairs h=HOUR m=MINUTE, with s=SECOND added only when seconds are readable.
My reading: h=3 m=11
